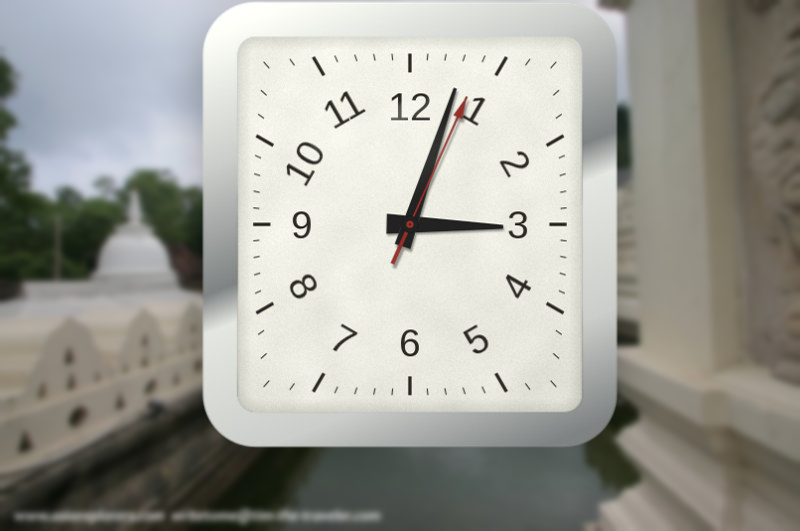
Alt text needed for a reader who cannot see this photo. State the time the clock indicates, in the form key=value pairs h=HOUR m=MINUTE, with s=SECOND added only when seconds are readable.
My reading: h=3 m=3 s=4
